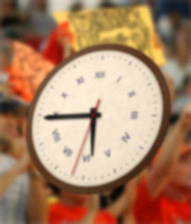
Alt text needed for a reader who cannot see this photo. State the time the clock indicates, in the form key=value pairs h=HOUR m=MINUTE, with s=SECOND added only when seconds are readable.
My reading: h=5 m=44 s=32
